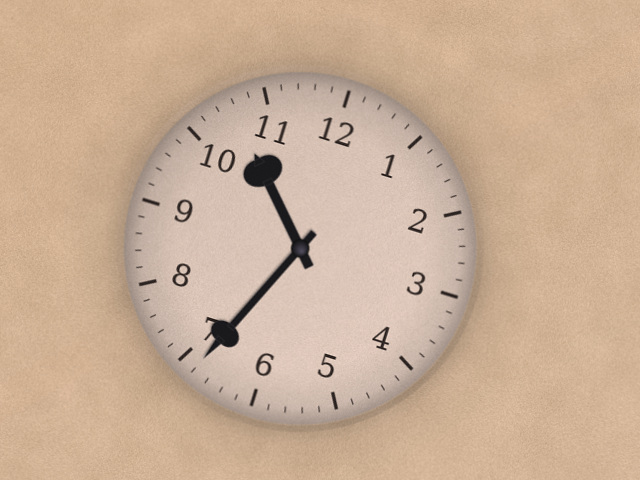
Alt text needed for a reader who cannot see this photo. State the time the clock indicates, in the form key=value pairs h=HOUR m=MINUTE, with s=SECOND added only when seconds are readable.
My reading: h=10 m=34
